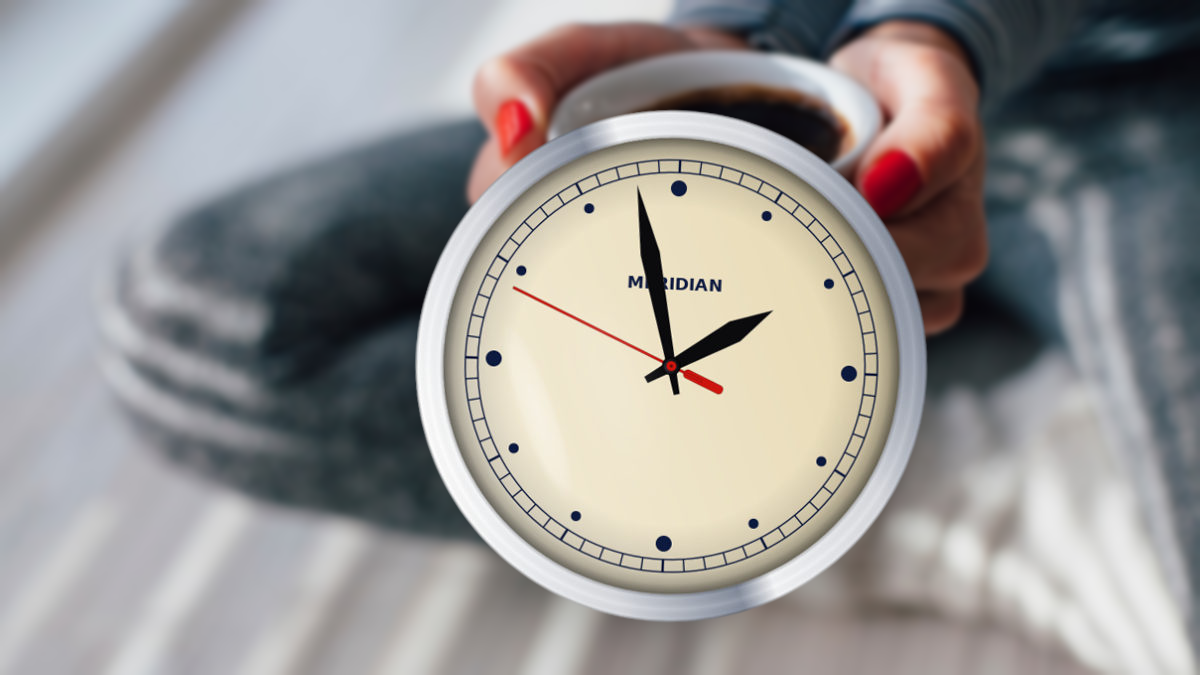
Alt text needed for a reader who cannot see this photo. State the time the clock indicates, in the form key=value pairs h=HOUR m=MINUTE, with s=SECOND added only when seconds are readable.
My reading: h=1 m=57 s=49
